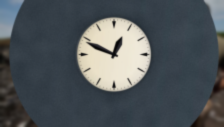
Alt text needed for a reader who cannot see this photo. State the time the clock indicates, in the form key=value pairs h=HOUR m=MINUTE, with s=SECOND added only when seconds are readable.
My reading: h=12 m=49
